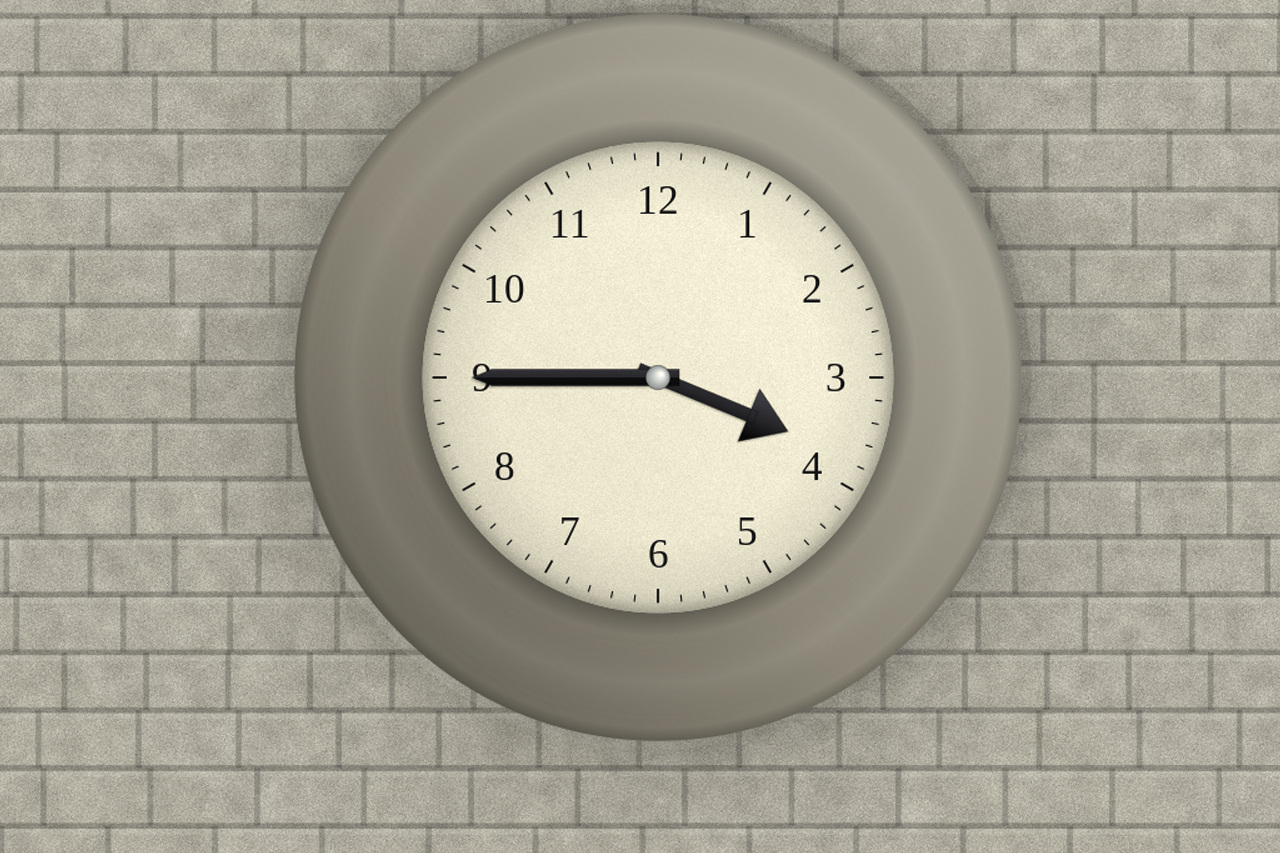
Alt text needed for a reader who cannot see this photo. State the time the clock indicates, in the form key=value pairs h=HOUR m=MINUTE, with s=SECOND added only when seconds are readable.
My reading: h=3 m=45
